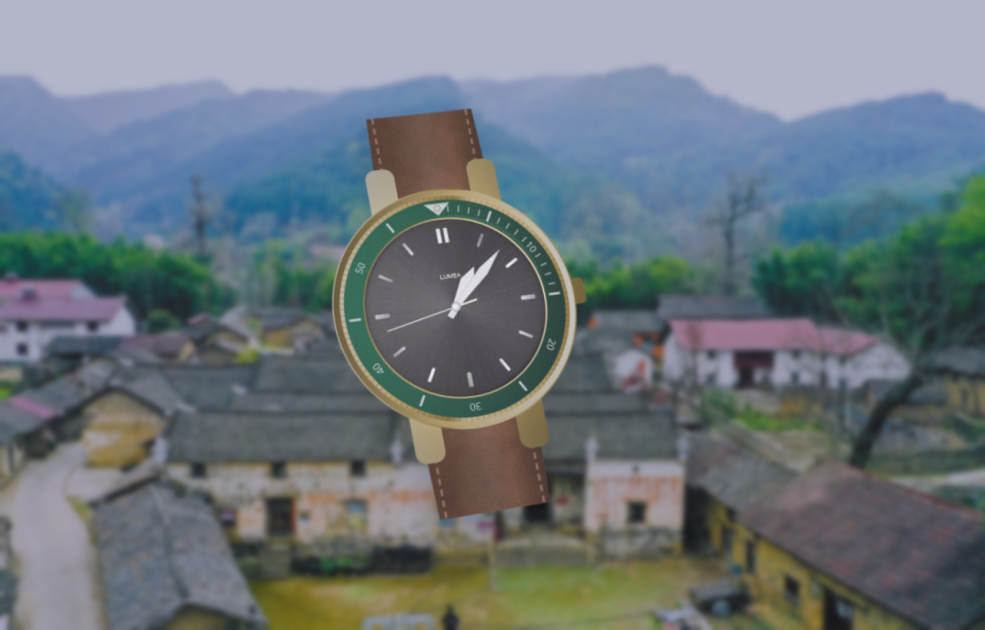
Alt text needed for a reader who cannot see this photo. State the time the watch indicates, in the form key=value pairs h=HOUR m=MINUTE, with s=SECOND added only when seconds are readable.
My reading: h=1 m=7 s=43
